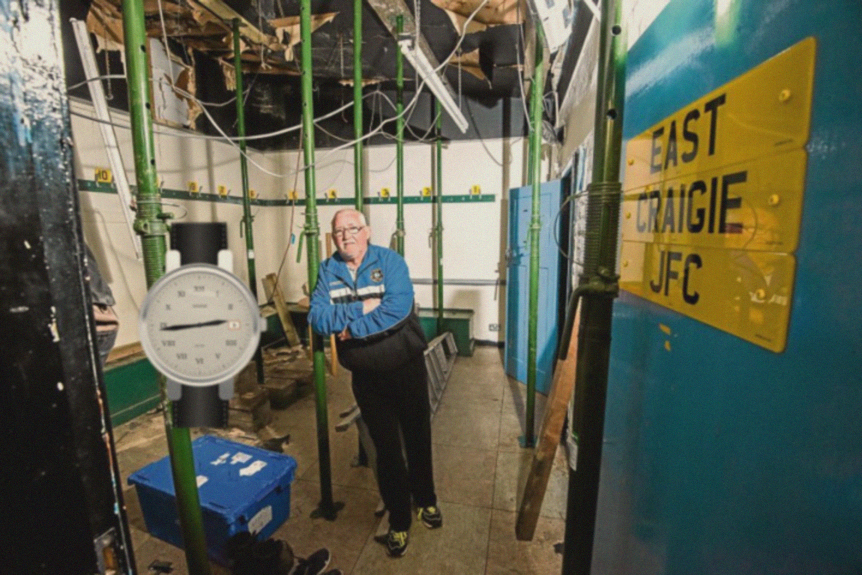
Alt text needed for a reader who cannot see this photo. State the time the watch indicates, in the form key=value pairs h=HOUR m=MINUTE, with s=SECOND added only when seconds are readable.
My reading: h=2 m=44
